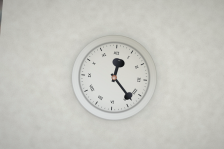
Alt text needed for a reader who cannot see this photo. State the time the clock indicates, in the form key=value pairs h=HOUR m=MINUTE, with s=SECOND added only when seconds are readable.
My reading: h=12 m=23
